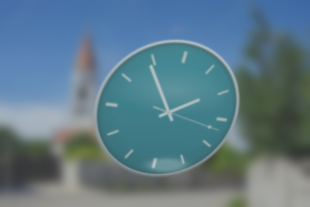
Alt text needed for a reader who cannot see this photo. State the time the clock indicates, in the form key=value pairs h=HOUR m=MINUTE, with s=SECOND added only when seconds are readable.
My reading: h=1 m=54 s=17
